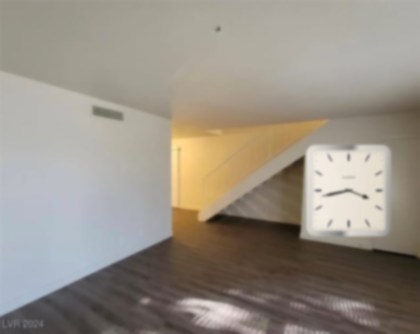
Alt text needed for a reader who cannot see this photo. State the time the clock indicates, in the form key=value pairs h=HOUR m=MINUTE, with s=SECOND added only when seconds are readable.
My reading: h=3 m=43
